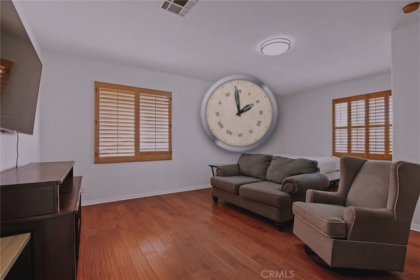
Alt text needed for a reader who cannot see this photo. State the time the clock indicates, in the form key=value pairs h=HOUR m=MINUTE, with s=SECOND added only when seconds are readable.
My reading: h=1 m=59
